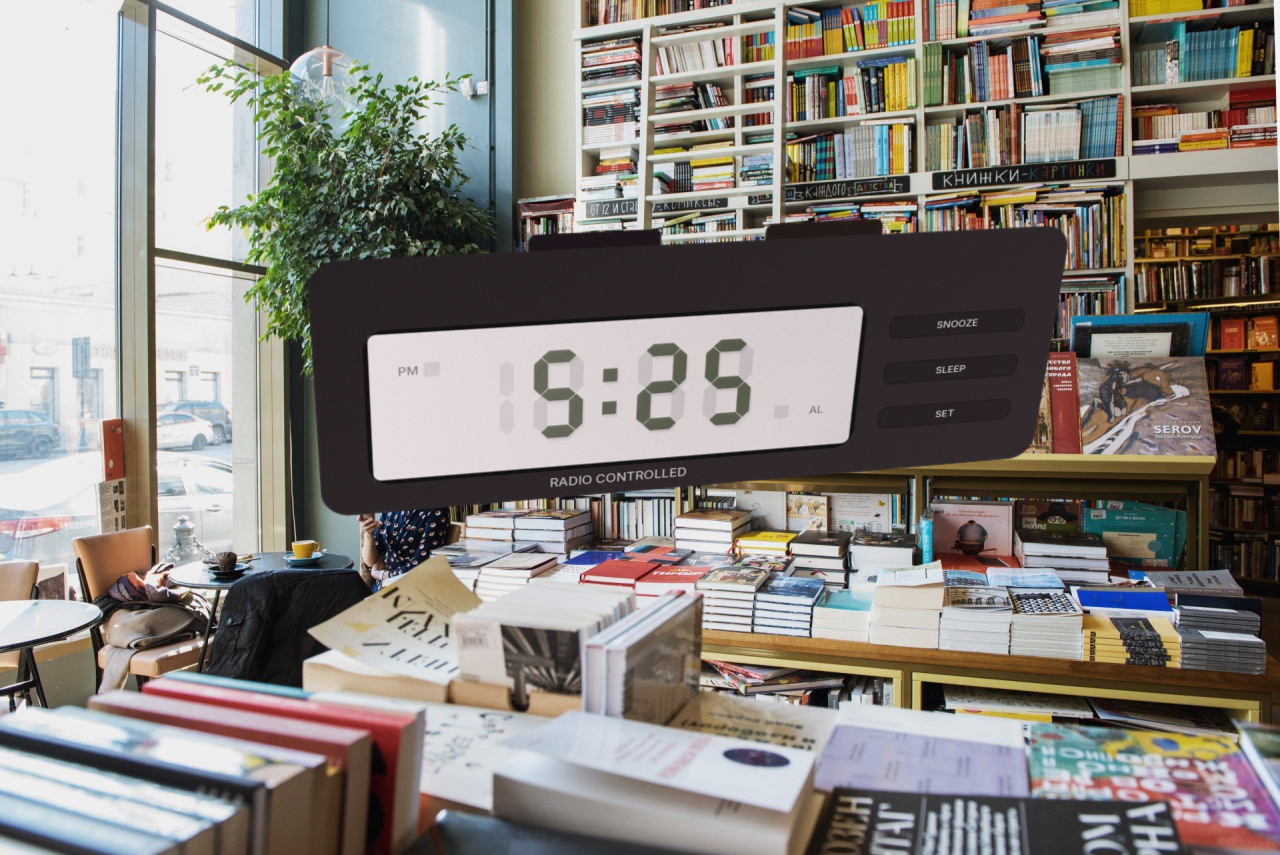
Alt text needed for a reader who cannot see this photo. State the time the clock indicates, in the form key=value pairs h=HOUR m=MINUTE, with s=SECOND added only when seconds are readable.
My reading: h=5 m=25
